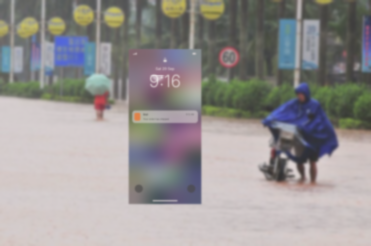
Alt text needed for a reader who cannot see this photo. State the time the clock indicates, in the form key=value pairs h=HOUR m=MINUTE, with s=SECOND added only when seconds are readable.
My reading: h=9 m=16
